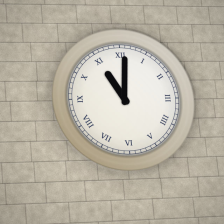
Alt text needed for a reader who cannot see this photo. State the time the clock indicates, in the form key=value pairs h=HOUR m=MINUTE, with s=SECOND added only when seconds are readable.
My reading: h=11 m=1
